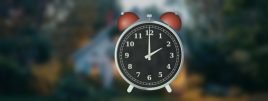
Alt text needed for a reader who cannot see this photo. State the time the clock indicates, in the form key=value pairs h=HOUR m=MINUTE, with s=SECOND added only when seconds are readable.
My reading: h=2 m=0
